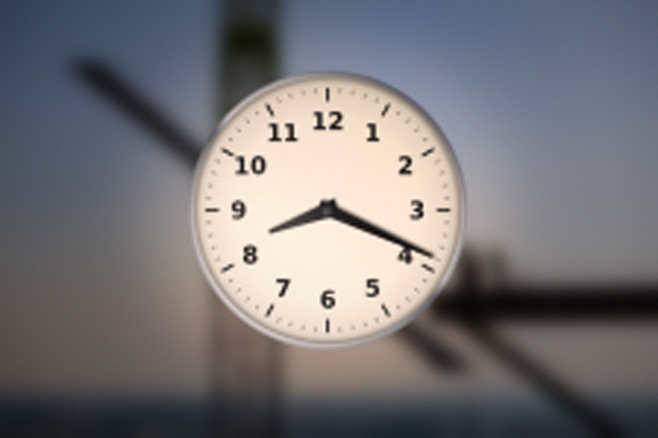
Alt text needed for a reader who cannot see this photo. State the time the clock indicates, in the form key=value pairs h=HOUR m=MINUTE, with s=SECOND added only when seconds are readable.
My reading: h=8 m=19
